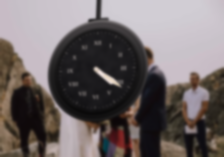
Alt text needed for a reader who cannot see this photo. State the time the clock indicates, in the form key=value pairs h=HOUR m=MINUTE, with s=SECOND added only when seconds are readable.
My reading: h=4 m=21
